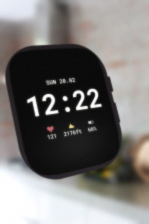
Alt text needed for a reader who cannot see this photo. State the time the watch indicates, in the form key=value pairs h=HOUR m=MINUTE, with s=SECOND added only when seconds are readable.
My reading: h=12 m=22
